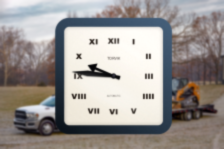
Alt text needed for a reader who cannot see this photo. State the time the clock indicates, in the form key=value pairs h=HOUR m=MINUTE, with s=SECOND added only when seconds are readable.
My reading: h=9 m=46
